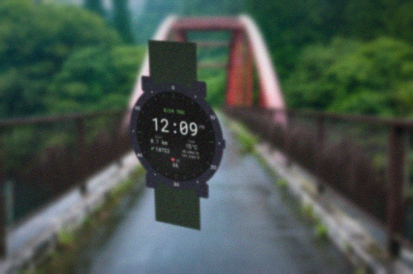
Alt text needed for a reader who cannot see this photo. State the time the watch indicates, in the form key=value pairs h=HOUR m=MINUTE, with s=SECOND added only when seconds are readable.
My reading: h=12 m=9
